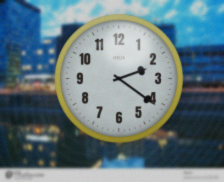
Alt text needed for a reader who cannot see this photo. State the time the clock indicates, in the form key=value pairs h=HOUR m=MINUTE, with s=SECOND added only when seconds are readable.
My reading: h=2 m=21
